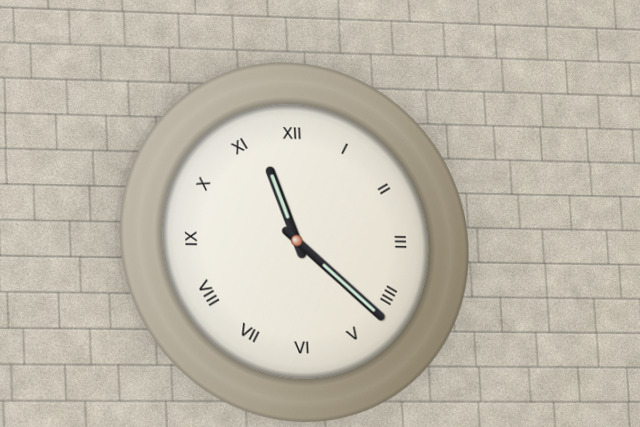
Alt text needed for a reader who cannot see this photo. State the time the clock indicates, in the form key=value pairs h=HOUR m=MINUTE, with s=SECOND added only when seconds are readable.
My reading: h=11 m=22
